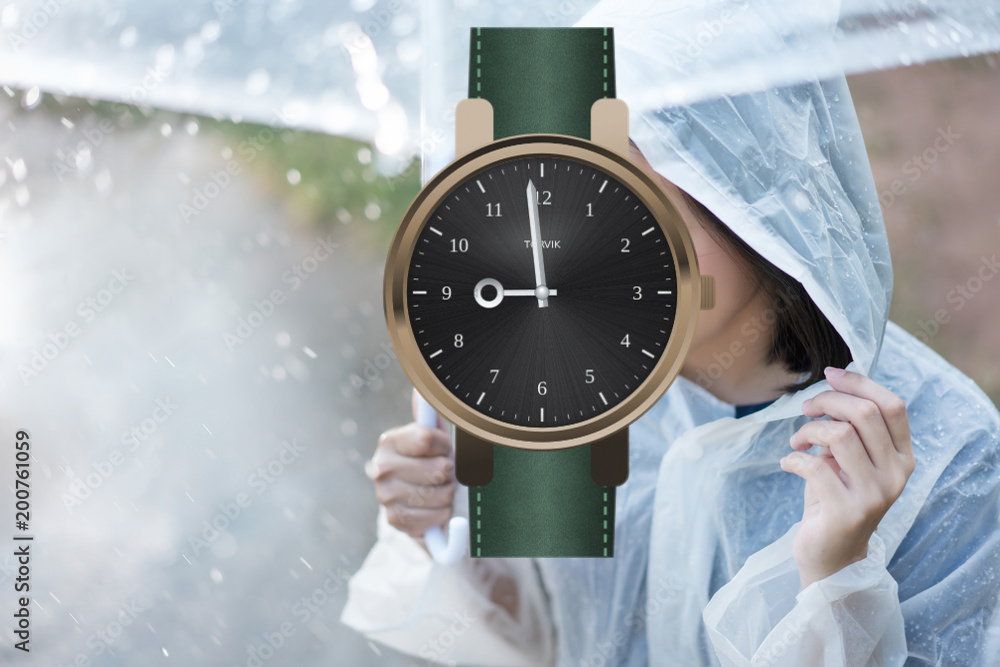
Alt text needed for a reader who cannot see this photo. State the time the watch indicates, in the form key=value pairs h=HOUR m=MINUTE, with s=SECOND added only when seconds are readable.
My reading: h=8 m=59
